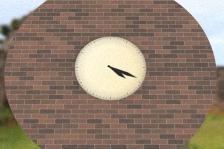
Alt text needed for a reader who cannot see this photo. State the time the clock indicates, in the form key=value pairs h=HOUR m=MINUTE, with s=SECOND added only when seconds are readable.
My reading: h=4 m=19
